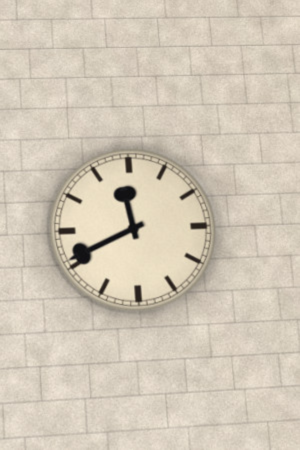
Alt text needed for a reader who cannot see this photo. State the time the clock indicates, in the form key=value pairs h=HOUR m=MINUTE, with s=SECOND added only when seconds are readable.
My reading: h=11 m=41
